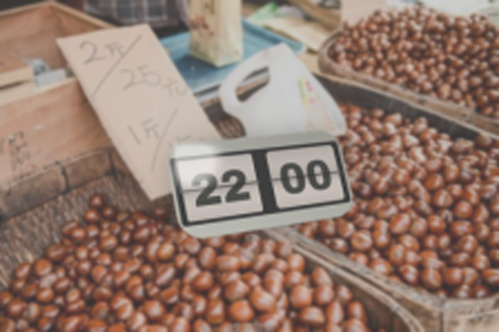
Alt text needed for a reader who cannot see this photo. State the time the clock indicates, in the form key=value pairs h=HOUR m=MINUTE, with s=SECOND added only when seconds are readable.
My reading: h=22 m=0
